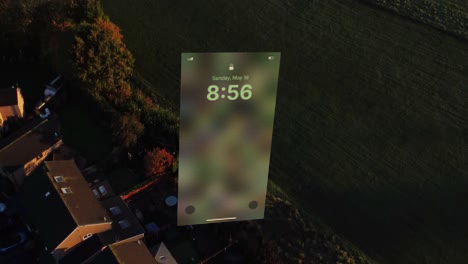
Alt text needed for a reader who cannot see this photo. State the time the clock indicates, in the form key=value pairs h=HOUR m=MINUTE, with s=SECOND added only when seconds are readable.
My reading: h=8 m=56
